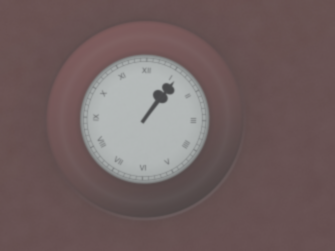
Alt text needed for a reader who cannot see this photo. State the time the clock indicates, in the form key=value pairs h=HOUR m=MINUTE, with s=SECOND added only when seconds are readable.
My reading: h=1 m=6
